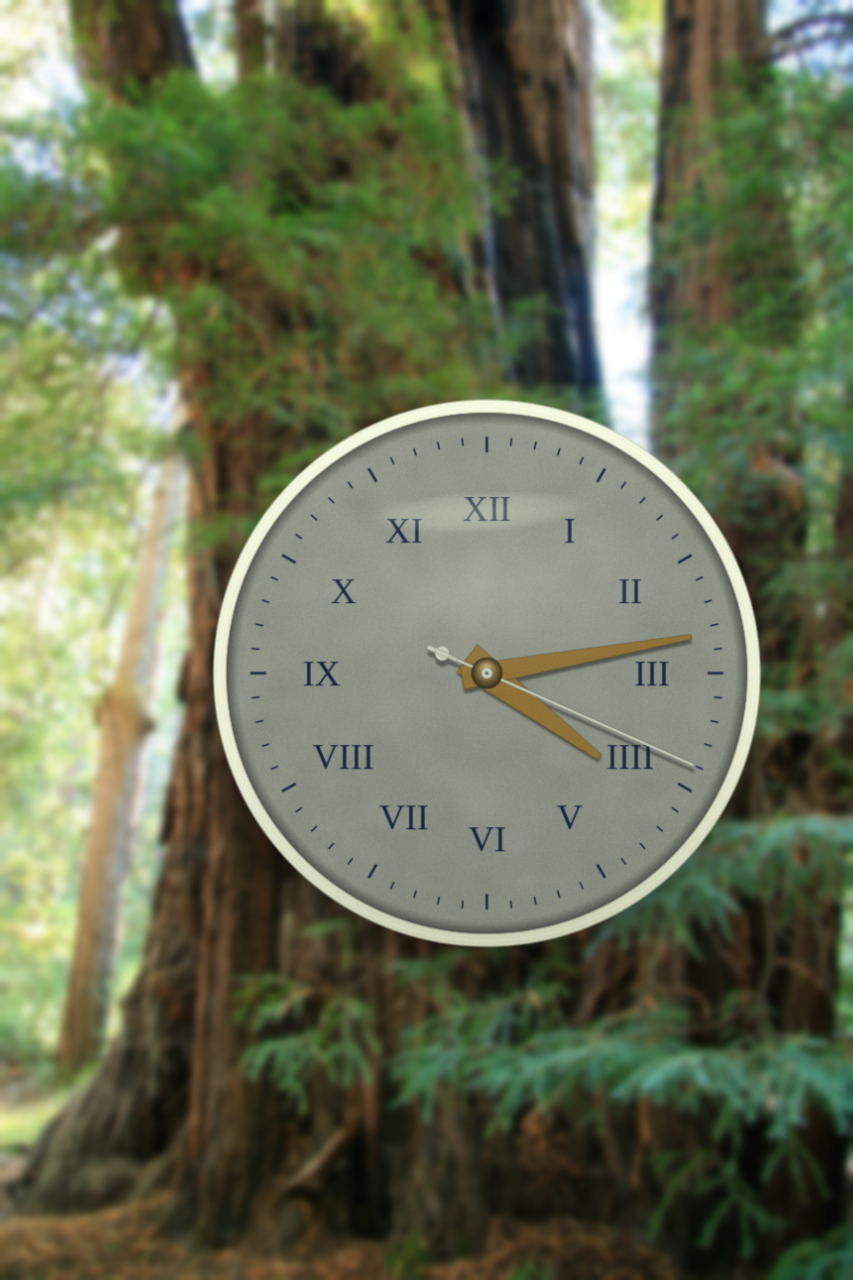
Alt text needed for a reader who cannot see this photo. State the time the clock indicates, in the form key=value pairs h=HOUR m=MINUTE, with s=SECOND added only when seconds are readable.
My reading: h=4 m=13 s=19
